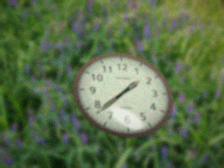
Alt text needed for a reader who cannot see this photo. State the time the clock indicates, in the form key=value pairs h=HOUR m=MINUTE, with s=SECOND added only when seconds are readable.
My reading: h=1 m=38
